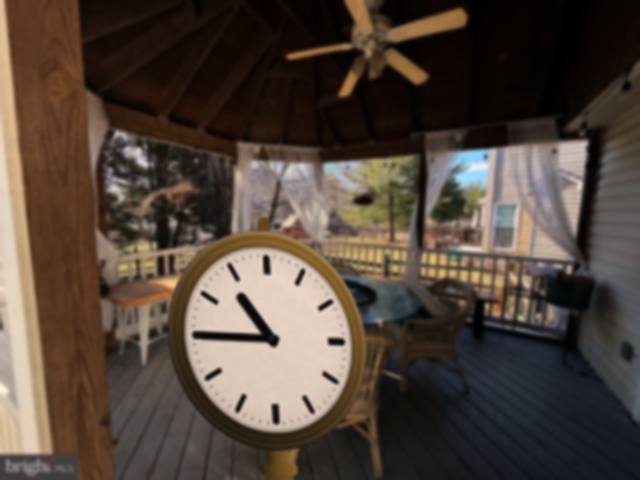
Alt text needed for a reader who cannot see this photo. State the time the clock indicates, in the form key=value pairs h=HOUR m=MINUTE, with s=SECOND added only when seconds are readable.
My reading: h=10 m=45
